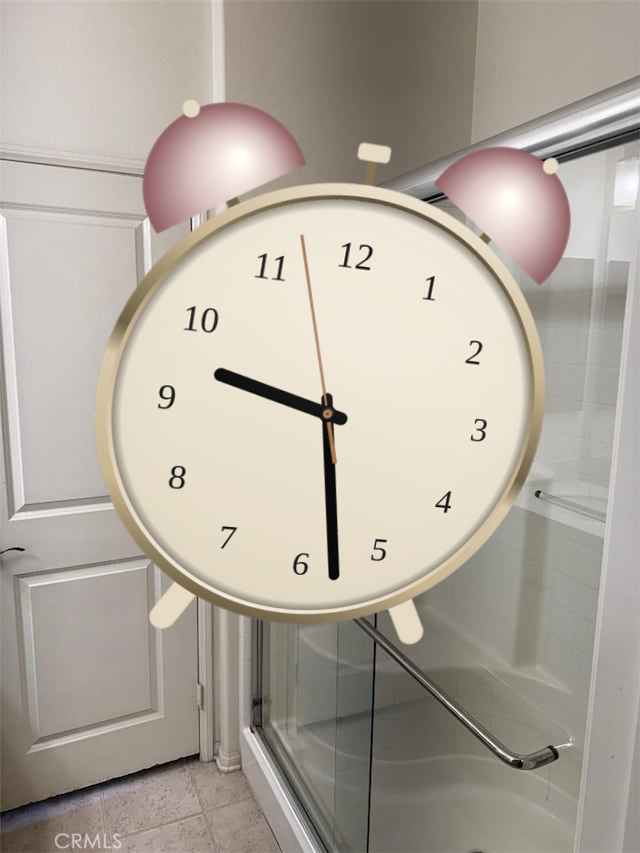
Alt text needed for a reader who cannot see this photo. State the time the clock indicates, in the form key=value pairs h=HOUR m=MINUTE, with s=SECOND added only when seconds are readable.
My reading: h=9 m=27 s=57
